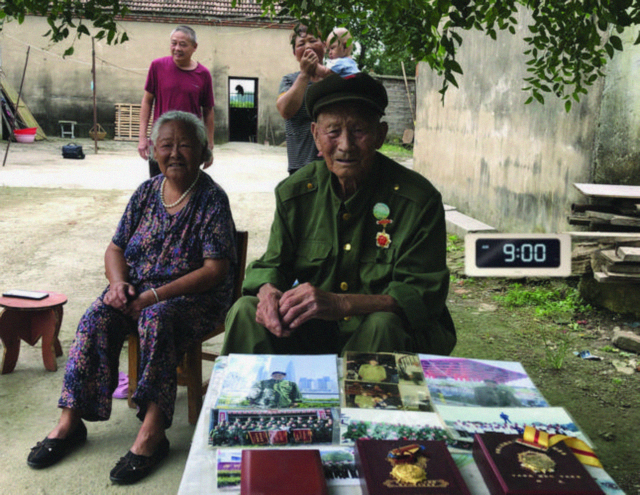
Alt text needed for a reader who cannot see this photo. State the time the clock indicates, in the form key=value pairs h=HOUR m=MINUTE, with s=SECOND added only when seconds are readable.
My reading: h=9 m=0
